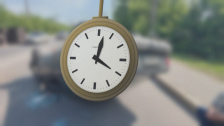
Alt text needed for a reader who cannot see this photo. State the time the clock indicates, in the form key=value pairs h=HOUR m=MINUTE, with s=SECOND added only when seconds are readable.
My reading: h=4 m=2
